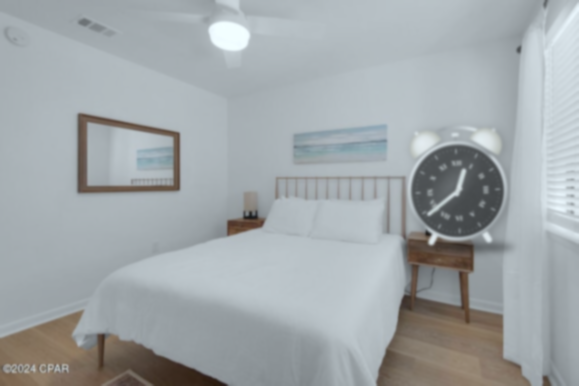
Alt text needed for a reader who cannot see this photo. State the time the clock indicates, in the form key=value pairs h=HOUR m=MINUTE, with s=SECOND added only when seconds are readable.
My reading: h=12 m=39
